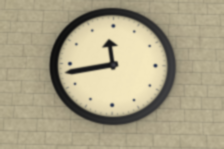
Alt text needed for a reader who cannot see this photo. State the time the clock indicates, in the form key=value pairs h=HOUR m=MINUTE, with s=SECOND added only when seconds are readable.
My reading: h=11 m=43
